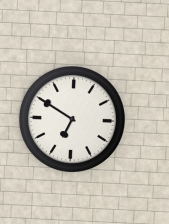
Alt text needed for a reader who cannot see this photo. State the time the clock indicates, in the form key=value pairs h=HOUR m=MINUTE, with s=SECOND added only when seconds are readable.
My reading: h=6 m=50
